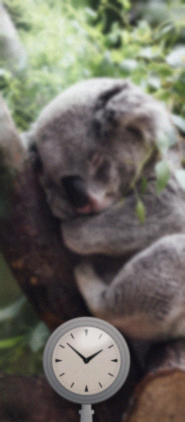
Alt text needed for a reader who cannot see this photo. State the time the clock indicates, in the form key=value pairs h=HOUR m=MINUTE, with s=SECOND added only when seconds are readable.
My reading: h=1 m=52
